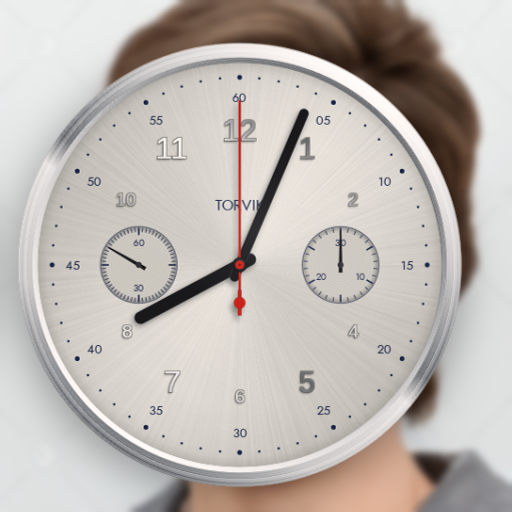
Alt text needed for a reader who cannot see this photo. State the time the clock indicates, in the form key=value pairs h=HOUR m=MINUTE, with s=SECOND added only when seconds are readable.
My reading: h=8 m=3 s=50
